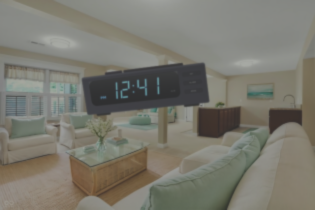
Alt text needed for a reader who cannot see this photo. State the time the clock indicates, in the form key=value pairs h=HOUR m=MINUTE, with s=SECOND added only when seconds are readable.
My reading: h=12 m=41
